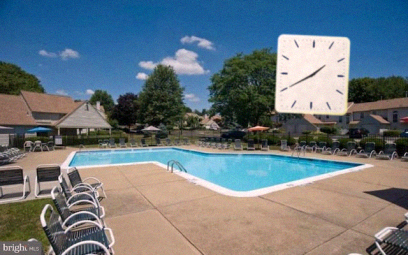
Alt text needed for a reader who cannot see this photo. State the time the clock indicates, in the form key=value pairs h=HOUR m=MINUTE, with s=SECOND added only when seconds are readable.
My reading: h=1 m=40
